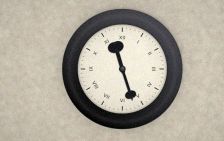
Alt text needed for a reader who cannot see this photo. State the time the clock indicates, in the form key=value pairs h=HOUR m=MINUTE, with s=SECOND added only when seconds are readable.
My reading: h=11 m=27
